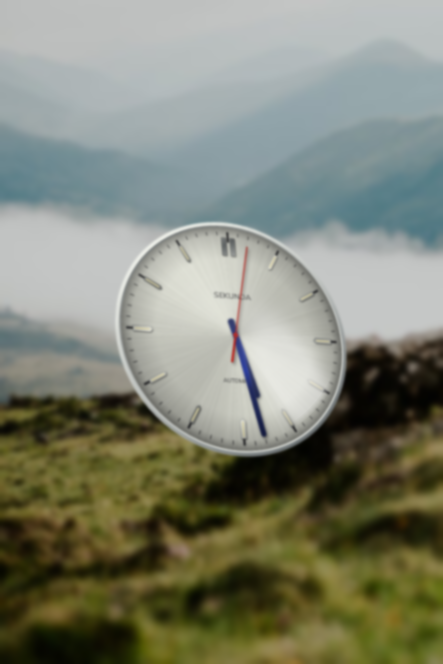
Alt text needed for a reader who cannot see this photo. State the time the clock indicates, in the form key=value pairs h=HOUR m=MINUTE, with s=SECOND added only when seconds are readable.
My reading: h=5 m=28 s=2
